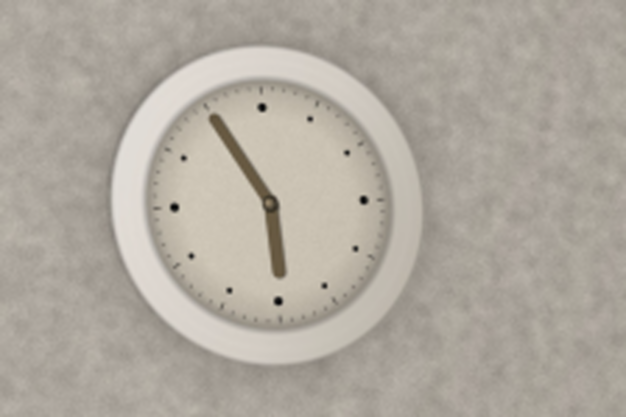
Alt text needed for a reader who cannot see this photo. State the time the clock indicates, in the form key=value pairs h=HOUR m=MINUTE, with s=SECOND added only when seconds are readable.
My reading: h=5 m=55
